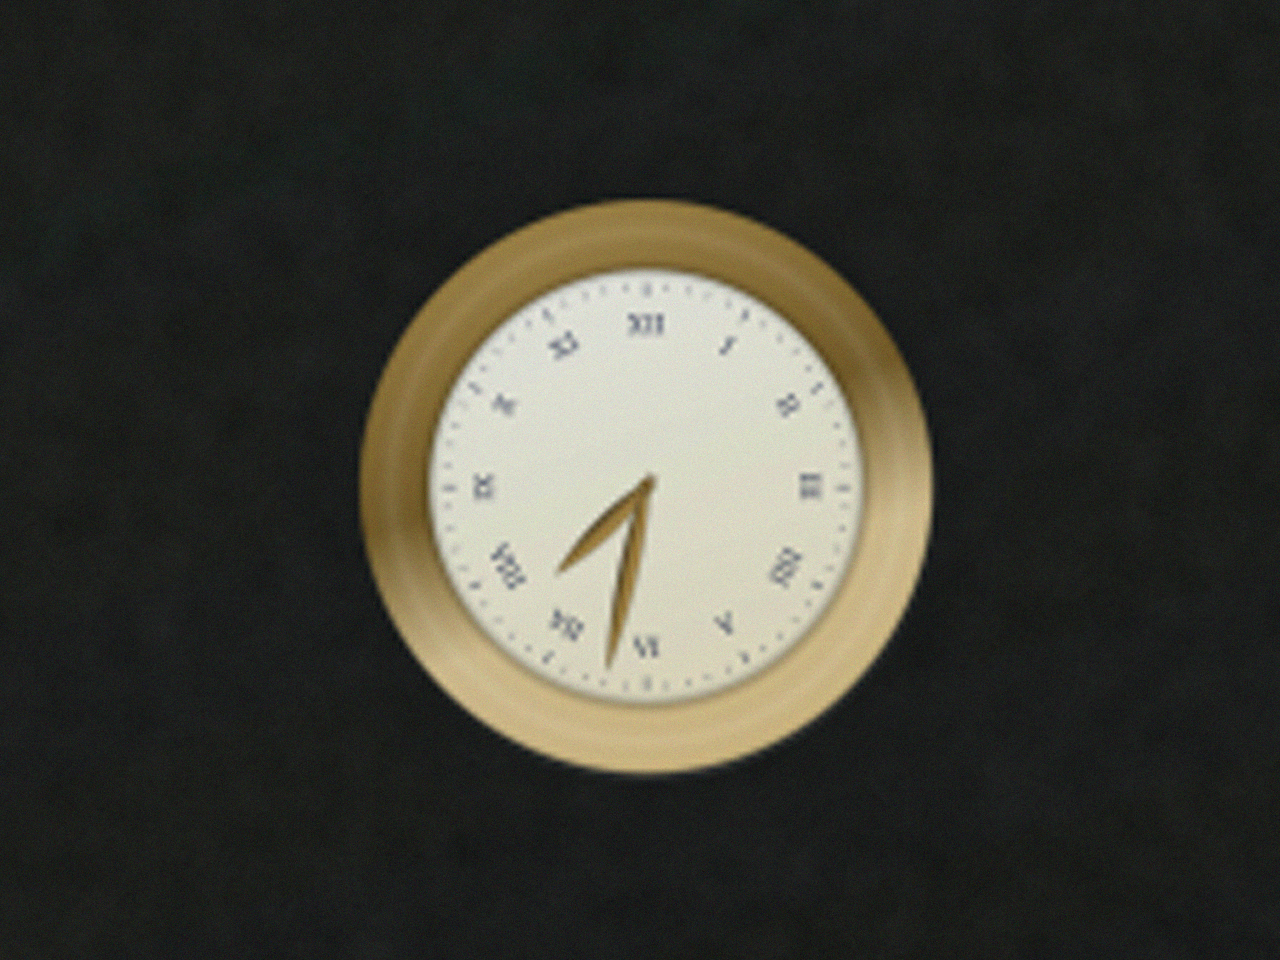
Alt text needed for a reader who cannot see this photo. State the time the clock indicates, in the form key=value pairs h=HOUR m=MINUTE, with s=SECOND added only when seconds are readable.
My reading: h=7 m=32
